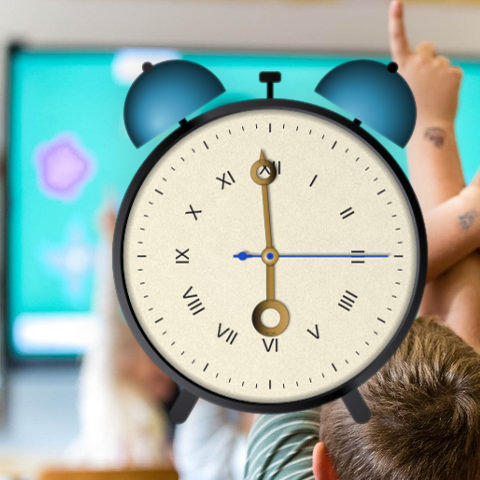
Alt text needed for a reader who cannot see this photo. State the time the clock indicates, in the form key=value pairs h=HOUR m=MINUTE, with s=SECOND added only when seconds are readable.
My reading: h=5 m=59 s=15
